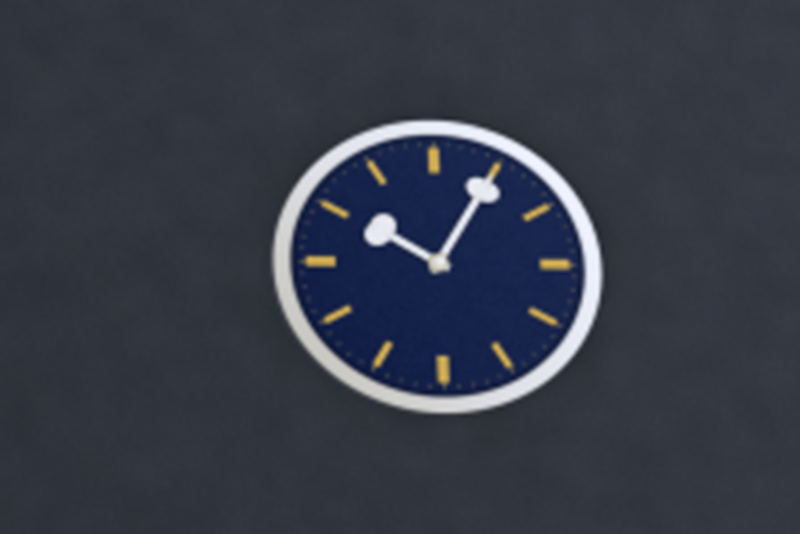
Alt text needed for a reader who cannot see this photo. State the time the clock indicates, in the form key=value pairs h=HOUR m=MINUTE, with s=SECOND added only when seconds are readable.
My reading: h=10 m=5
